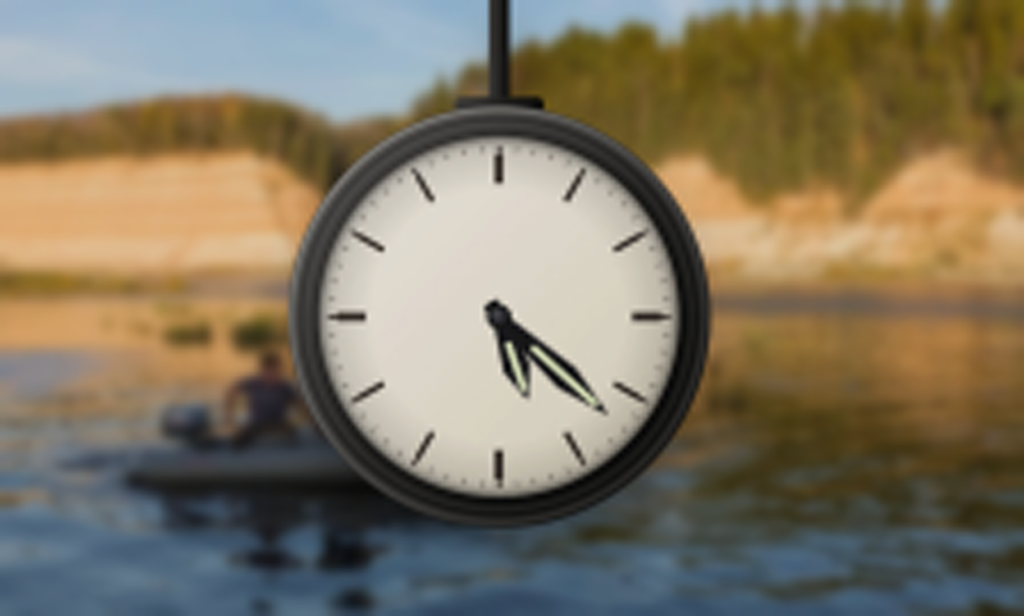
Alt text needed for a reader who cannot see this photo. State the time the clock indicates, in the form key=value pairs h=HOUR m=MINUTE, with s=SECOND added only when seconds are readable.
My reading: h=5 m=22
